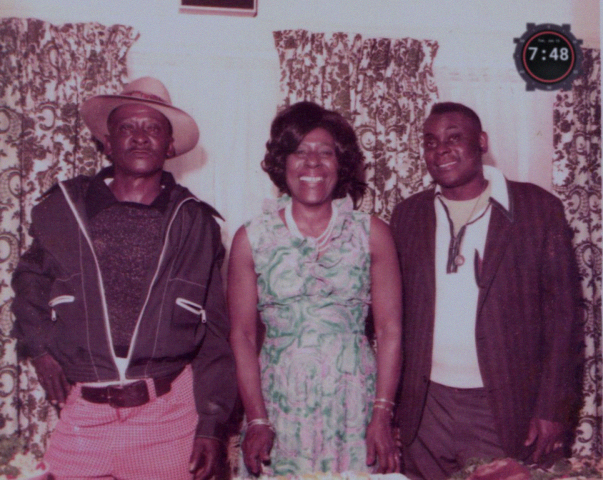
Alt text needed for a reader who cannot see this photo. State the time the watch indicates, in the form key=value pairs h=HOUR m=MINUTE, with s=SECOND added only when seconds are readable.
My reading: h=7 m=48
